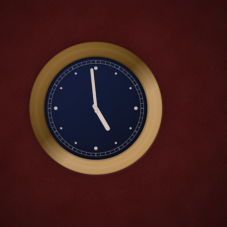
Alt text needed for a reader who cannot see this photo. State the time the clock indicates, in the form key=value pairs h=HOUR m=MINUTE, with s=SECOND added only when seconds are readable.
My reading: h=4 m=59
